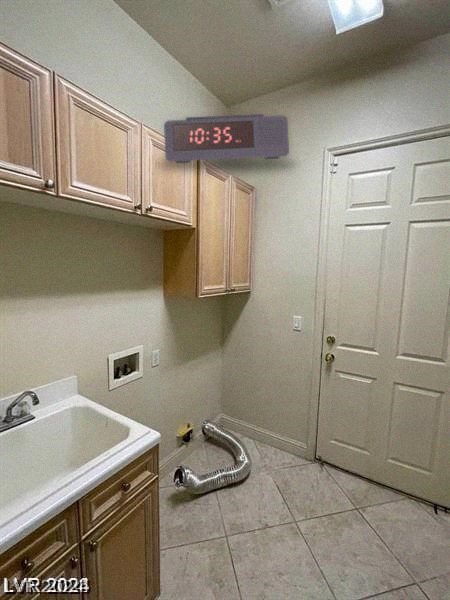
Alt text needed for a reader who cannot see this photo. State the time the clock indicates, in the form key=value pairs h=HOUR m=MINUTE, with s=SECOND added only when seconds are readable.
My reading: h=10 m=35
